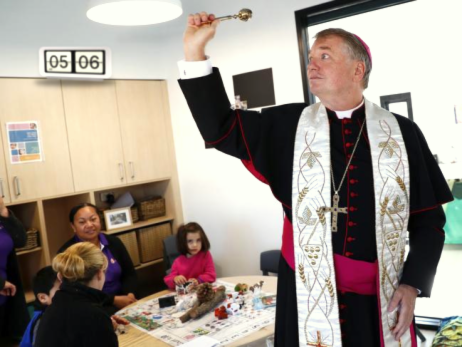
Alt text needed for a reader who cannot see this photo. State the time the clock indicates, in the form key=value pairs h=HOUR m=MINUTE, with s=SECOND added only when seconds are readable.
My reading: h=5 m=6
